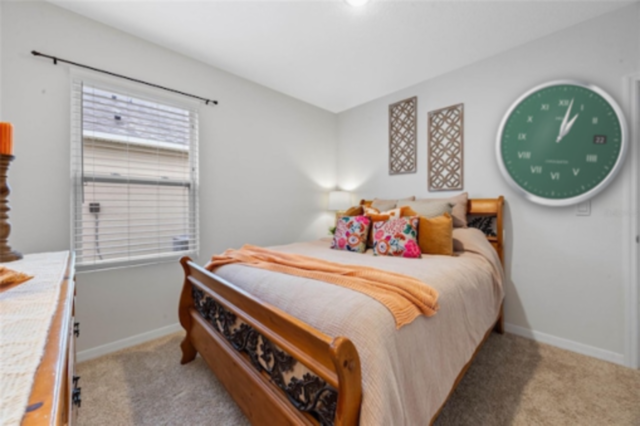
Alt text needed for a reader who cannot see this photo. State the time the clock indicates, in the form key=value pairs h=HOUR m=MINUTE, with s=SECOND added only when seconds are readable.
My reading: h=1 m=2
